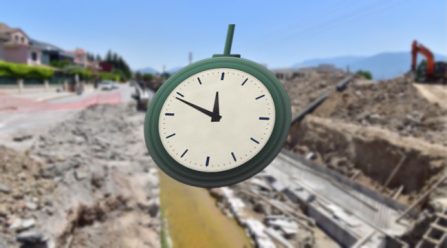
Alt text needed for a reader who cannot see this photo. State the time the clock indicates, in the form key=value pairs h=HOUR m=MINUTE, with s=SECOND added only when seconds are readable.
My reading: h=11 m=49
